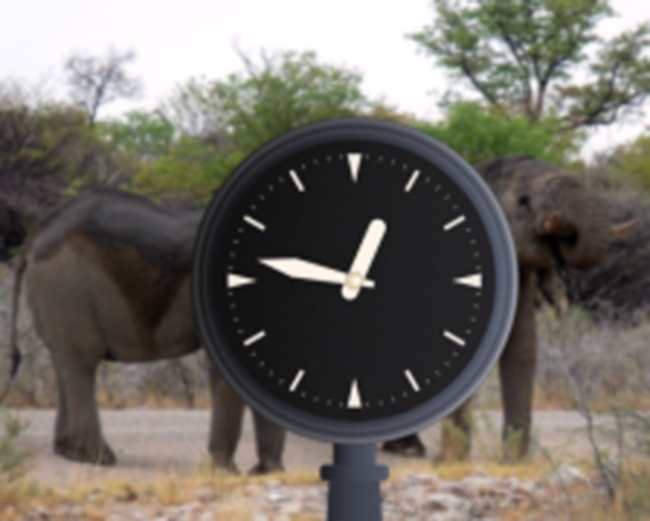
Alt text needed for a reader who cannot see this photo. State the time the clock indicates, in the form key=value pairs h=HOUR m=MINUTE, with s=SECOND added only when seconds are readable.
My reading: h=12 m=47
